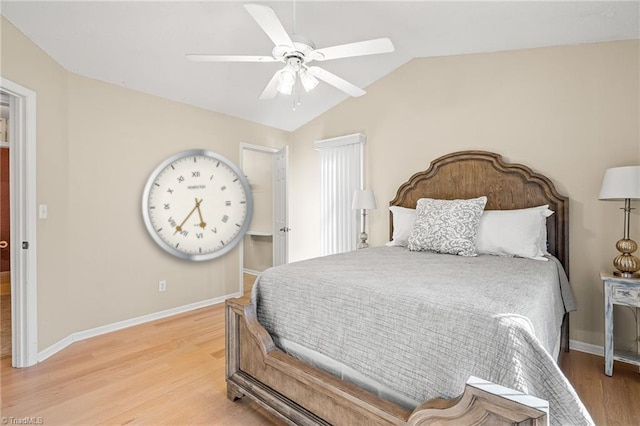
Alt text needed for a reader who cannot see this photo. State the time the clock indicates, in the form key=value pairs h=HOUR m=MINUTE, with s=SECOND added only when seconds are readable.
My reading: h=5 m=37
